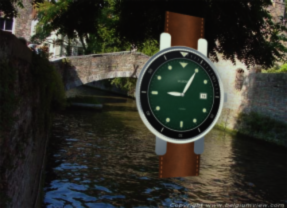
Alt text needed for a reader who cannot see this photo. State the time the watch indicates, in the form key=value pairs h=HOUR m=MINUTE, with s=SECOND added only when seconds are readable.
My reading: h=9 m=5
